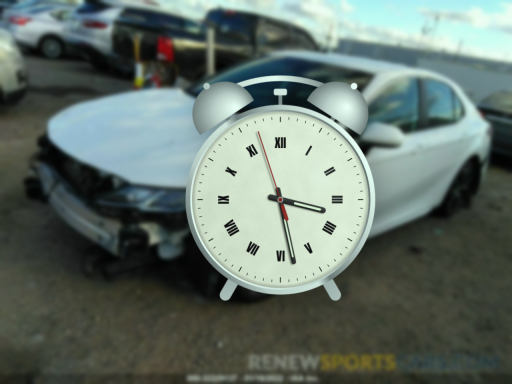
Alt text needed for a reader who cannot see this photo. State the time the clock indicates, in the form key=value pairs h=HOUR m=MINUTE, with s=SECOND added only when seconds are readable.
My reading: h=3 m=27 s=57
